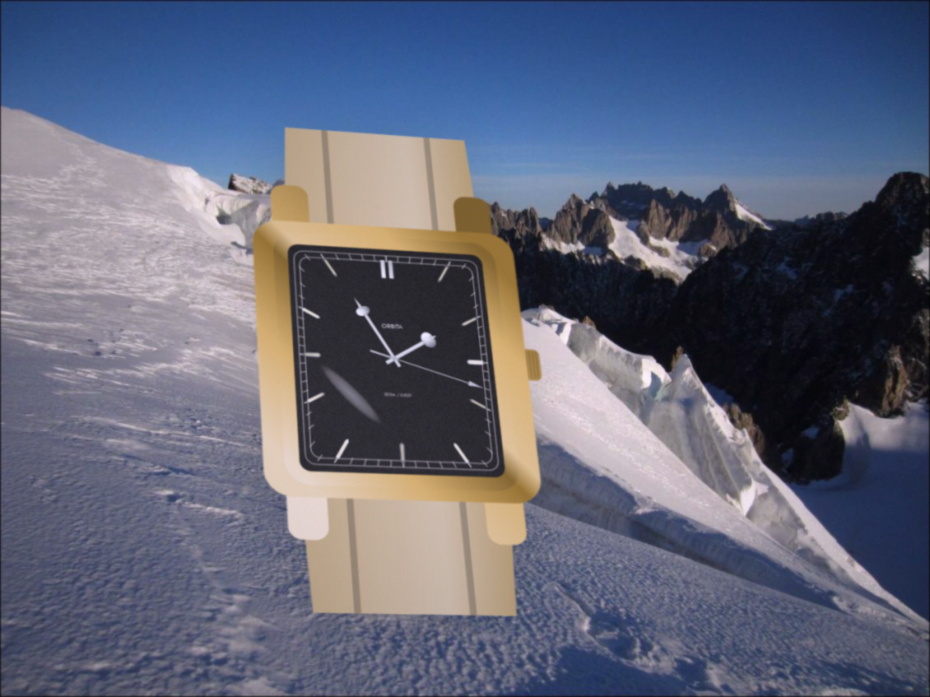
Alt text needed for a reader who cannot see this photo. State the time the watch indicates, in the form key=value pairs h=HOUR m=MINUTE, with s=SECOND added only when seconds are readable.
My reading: h=1 m=55 s=18
